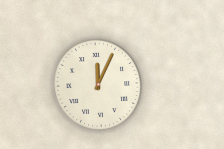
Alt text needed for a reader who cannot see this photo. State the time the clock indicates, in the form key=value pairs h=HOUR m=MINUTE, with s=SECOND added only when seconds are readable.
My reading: h=12 m=5
